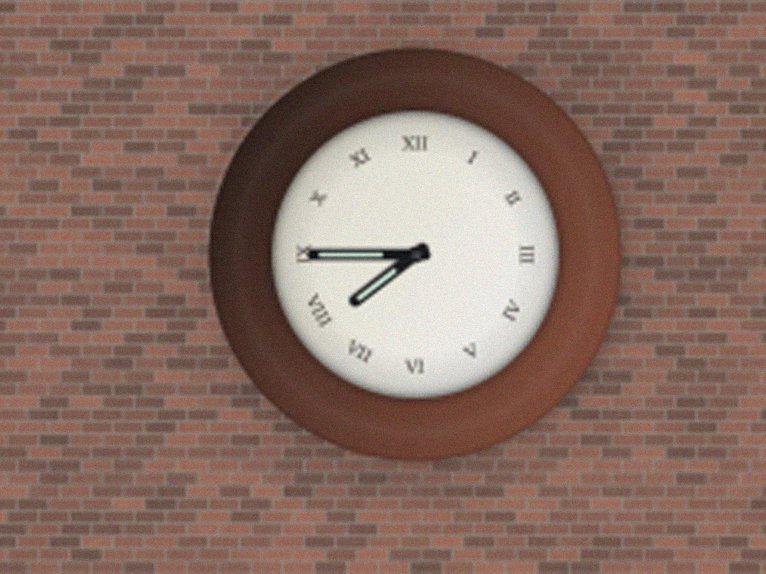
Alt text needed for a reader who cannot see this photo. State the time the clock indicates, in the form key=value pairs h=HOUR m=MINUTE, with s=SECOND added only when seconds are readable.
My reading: h=7 m=45
